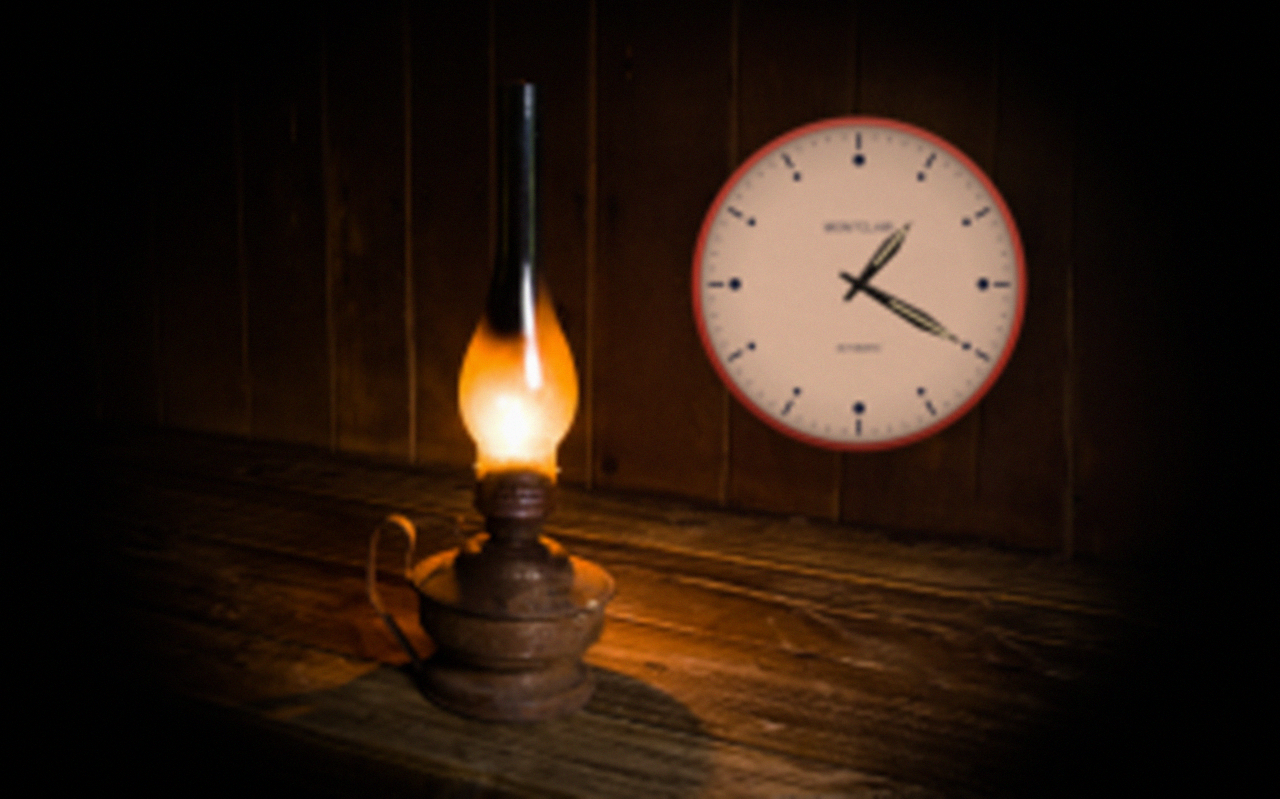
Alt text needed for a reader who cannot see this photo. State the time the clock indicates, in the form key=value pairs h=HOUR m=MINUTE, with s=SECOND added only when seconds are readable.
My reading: h=1 m=20
